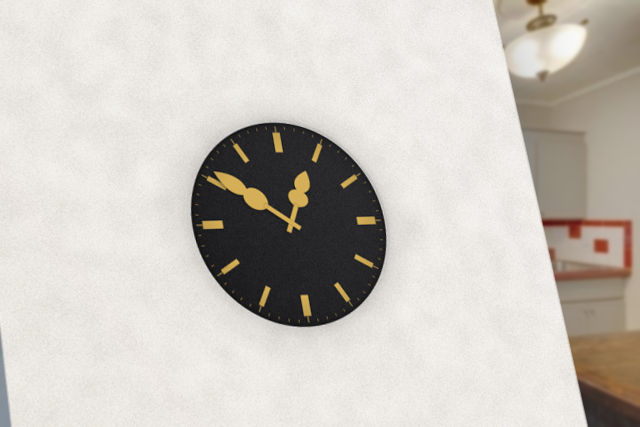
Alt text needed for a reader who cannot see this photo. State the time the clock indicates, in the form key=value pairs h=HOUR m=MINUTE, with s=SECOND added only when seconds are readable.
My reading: h=12 m=51
